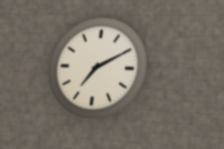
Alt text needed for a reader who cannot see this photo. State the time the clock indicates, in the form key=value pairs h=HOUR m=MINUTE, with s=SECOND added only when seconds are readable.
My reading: h=7 m=10
